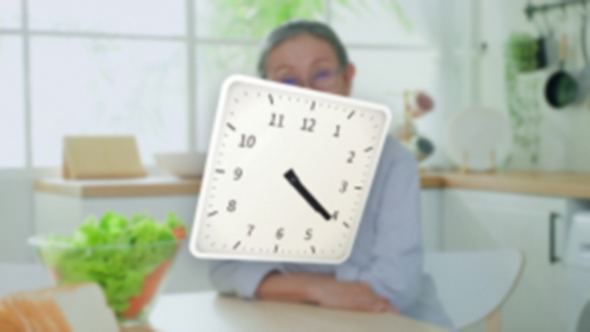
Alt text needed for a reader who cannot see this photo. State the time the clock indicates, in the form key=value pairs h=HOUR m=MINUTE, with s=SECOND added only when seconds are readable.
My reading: h=4 m=21
